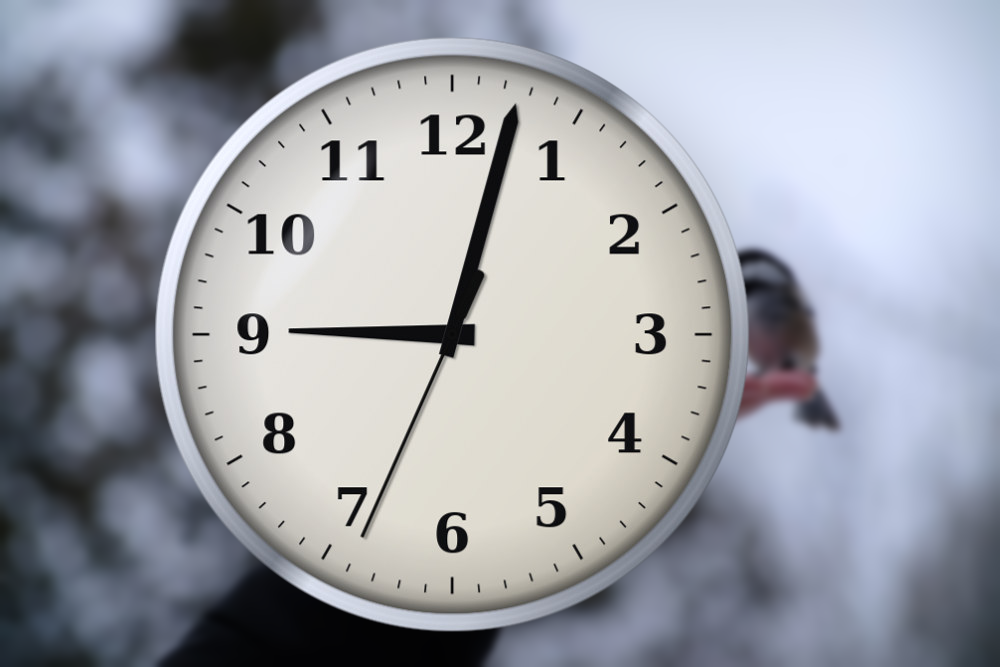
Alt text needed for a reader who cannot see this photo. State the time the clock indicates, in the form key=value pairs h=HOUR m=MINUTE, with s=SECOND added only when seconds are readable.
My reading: h=9 m=2 s=34
